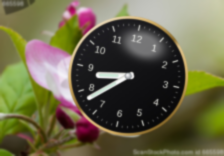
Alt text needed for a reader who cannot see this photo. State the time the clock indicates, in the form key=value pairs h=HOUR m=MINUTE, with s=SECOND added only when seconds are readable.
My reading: h=8 m=38
